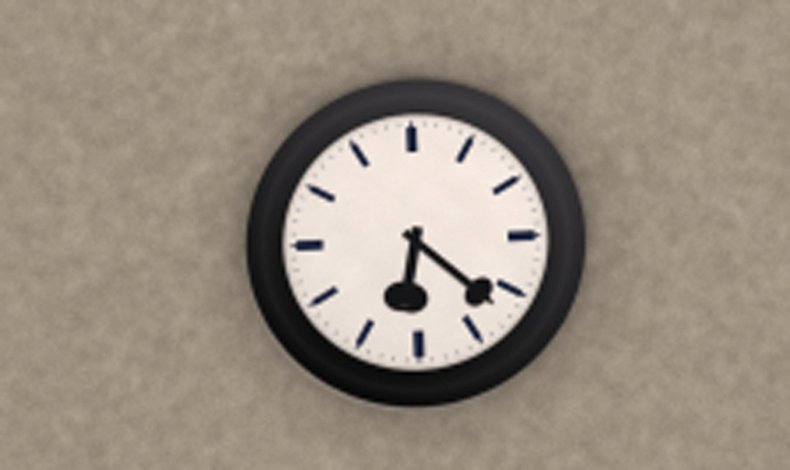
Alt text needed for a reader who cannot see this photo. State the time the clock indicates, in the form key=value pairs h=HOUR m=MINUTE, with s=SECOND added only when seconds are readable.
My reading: h=6 m=22
